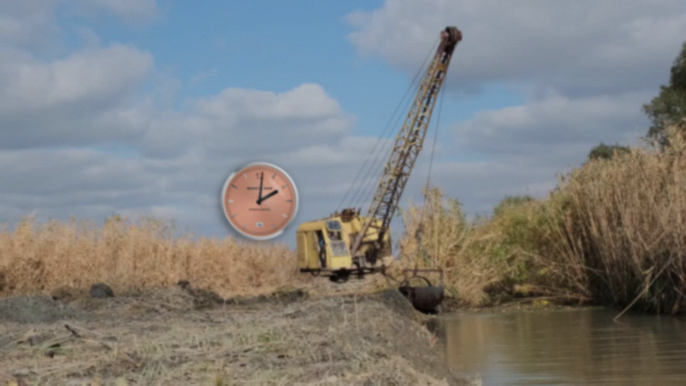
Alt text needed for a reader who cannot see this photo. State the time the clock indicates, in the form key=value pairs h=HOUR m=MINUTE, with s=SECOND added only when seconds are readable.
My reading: h=2 m=1
